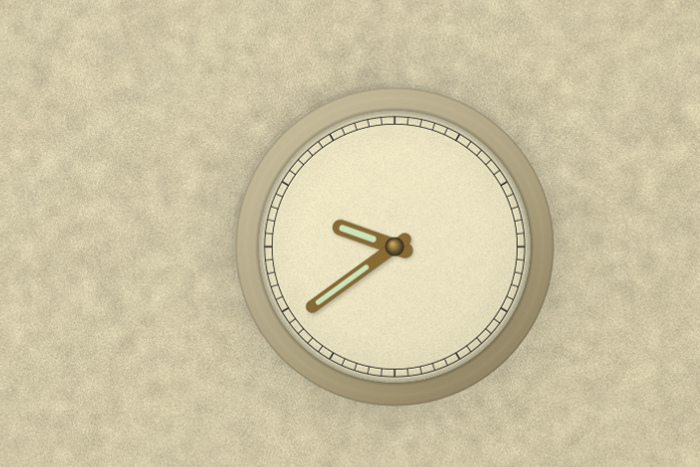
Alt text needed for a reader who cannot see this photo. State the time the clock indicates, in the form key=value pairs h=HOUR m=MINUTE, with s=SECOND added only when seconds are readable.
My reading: h=9 m=39
